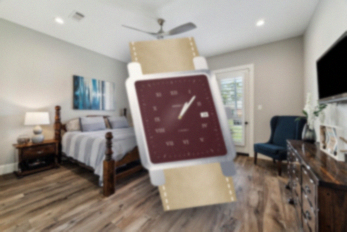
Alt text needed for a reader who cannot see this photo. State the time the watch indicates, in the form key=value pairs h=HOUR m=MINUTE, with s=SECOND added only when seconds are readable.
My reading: h=1 m=7
